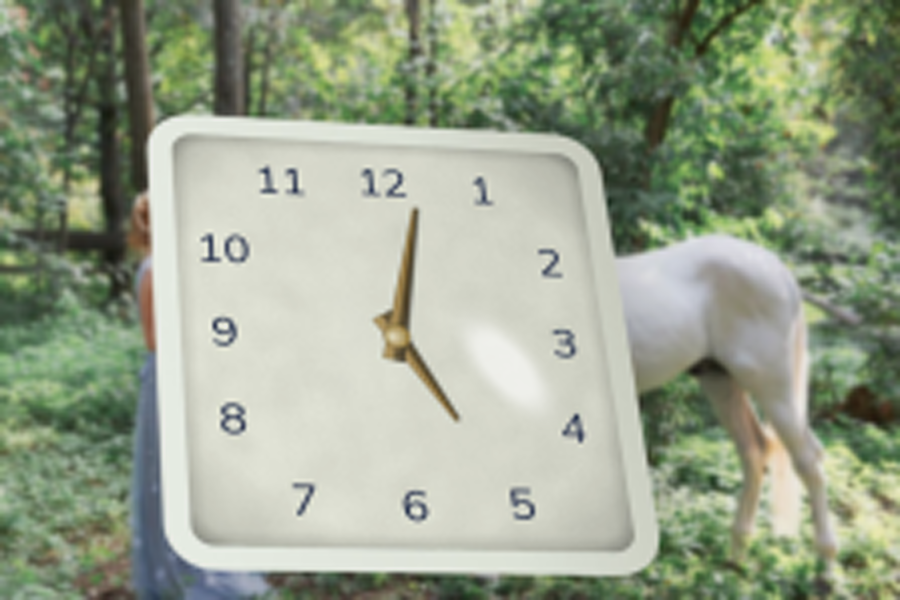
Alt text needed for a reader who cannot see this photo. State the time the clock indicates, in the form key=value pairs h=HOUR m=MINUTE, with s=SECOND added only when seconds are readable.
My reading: h=5 m=2
